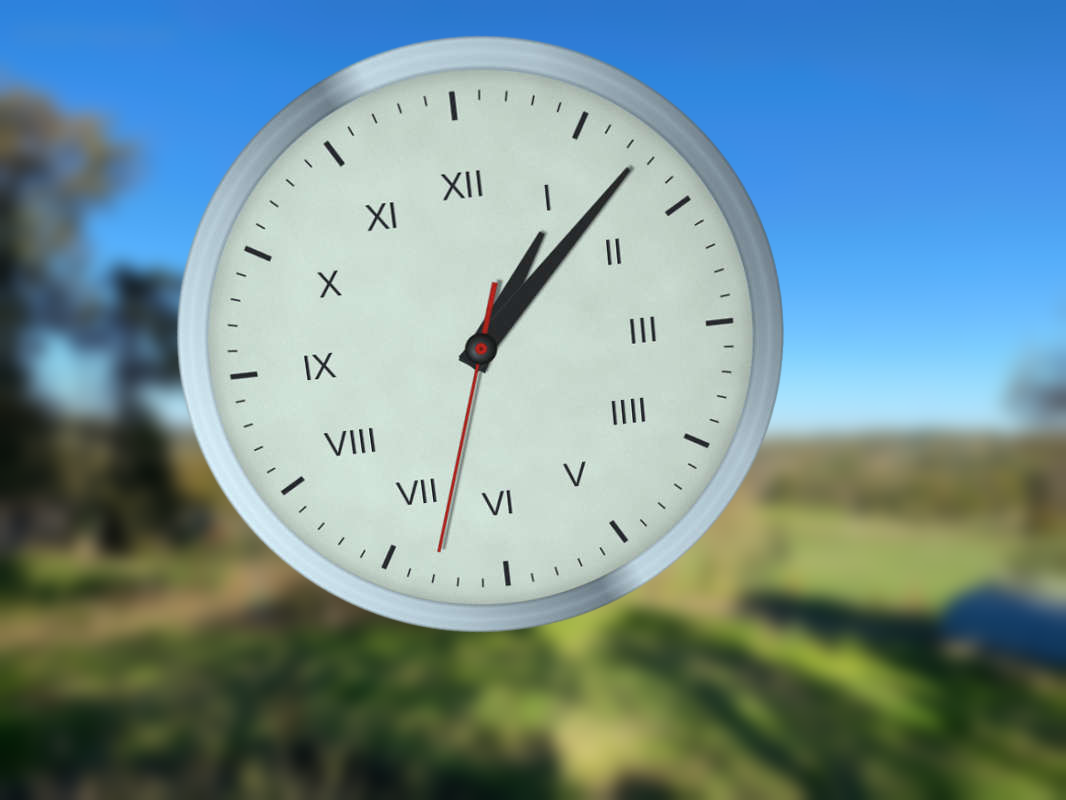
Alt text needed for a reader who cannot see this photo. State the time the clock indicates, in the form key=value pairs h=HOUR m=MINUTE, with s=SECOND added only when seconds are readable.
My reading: h=1 m=7 s=33
